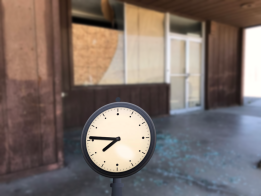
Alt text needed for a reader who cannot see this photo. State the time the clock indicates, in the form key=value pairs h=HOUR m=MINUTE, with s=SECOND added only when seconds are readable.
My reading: h=7 m=46
